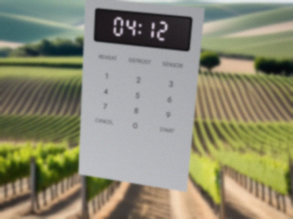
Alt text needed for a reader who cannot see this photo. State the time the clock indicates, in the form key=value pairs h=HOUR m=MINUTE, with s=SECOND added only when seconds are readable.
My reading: h=4 m=12
